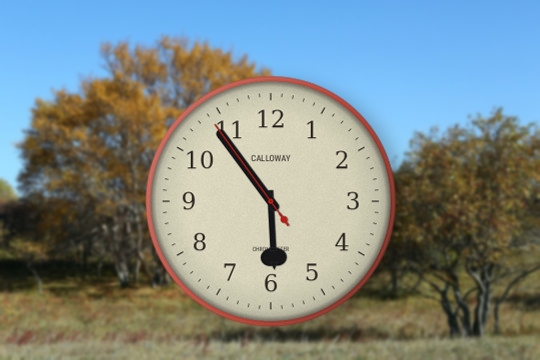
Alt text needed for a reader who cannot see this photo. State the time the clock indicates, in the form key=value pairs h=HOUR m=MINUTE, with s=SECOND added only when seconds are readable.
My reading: h=5 m=53 s=54
